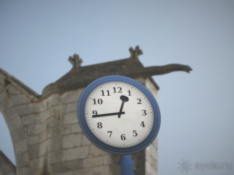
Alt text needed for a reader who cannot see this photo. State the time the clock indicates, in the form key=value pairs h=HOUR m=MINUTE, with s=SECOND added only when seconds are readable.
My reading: h=12 m=44
